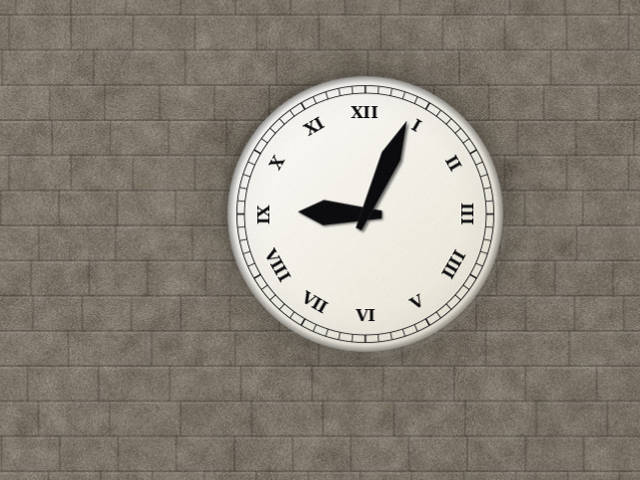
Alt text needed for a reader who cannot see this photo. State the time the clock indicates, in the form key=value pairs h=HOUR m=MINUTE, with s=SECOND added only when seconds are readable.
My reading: h=9 m=4
